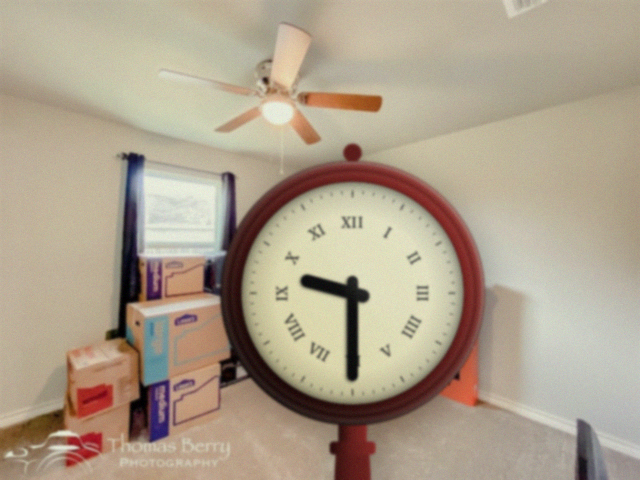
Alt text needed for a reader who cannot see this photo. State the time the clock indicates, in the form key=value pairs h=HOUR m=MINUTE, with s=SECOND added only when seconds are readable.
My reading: h=9 m=30
